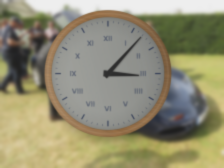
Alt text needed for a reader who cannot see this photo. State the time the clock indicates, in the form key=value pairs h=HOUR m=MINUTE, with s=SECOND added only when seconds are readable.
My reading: h=3 m=7
